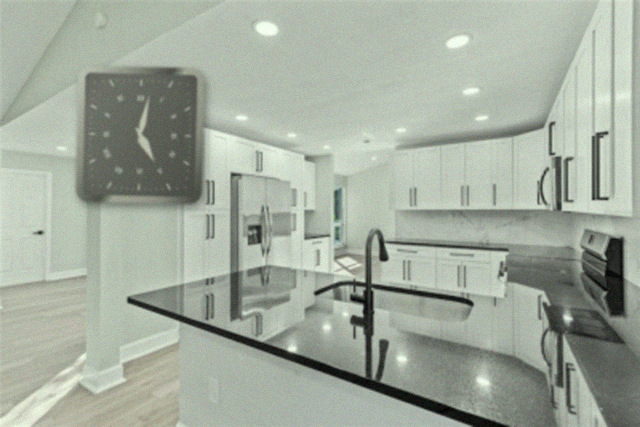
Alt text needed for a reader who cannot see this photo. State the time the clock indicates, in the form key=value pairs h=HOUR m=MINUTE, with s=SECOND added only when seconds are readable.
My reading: h=5 m=2
